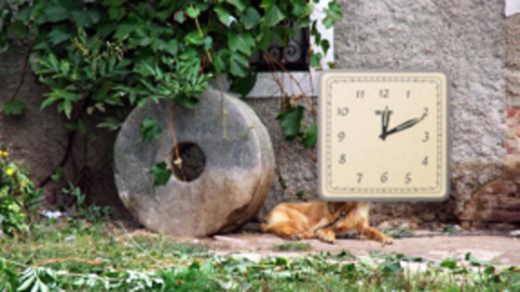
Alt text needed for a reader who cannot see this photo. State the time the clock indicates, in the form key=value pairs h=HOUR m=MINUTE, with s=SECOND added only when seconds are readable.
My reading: h=12 m=11
